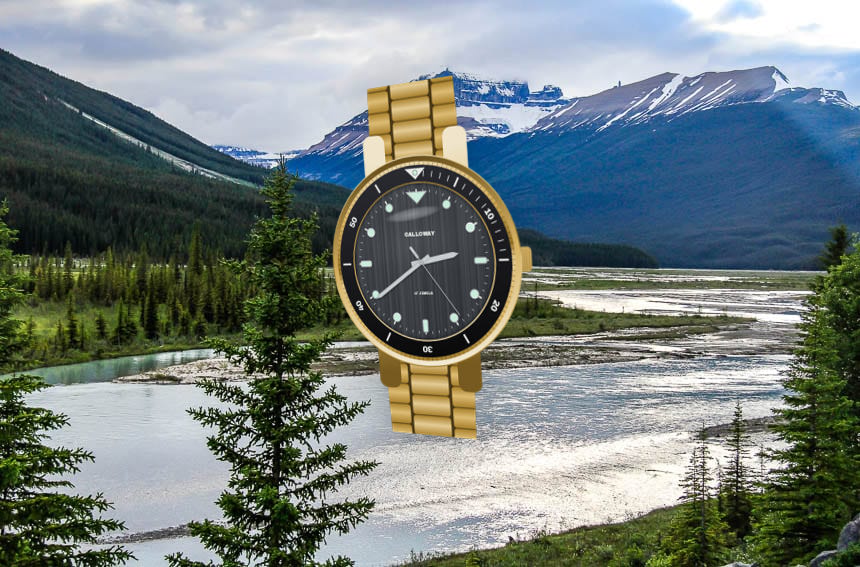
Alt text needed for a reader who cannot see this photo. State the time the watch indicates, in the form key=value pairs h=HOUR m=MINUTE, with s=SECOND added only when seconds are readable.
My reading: h=2 m=39 s=24
